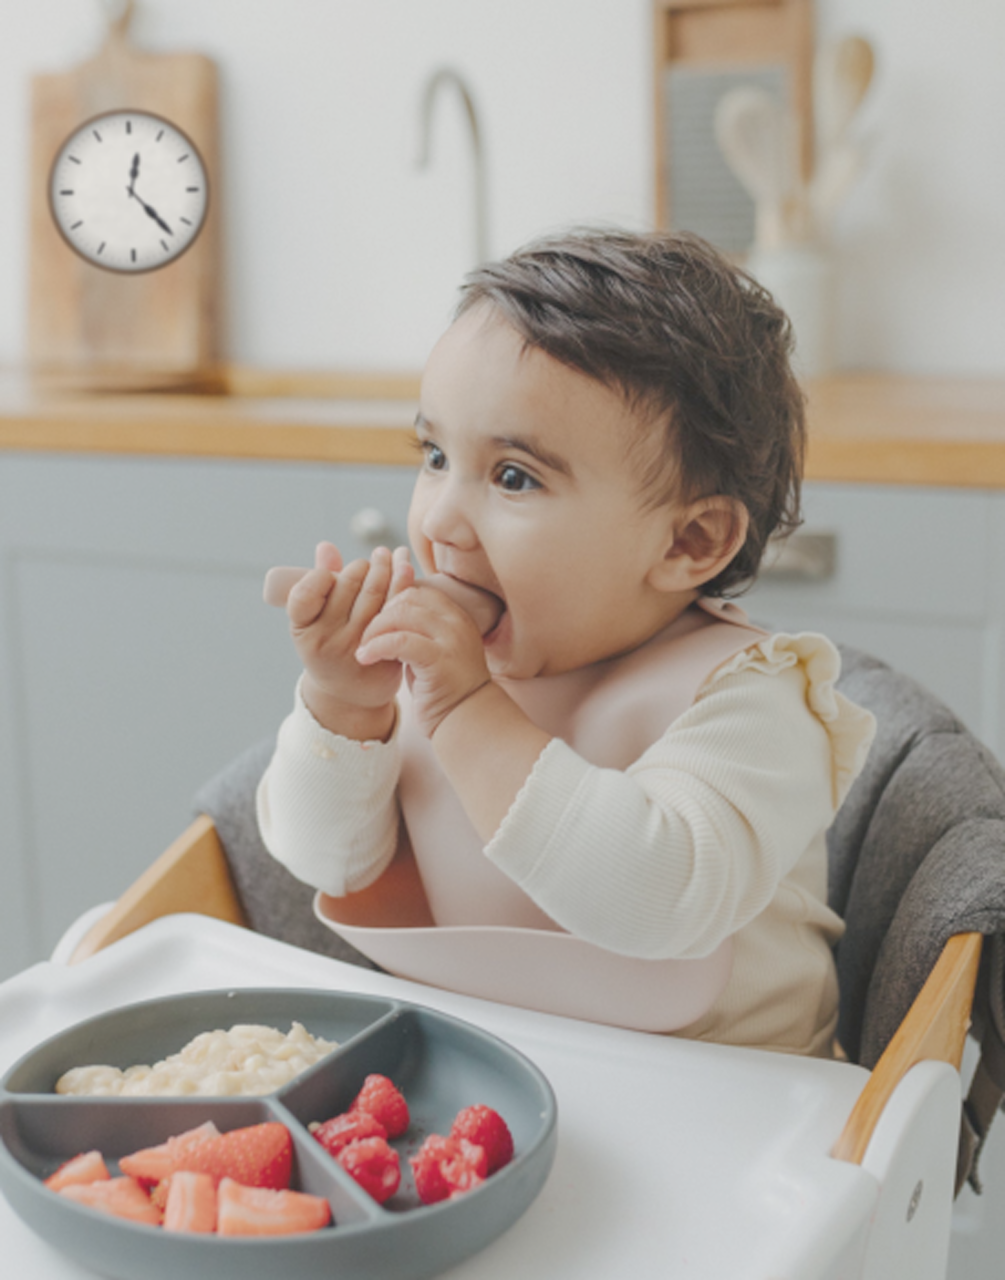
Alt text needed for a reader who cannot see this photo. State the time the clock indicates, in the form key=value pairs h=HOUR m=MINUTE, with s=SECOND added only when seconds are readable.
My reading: h=12 m=23
